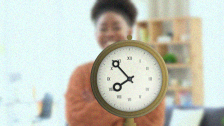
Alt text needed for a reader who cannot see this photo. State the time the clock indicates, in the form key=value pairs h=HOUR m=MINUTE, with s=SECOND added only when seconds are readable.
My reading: h=7 m=53
